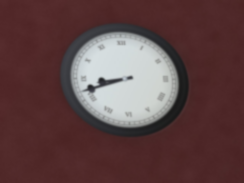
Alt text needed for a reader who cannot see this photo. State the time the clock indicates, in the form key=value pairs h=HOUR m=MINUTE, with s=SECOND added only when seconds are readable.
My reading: h=8 m=42
